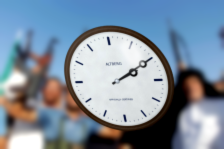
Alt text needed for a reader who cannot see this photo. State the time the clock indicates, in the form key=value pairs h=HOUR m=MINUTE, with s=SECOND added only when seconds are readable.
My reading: h=2 m=10
